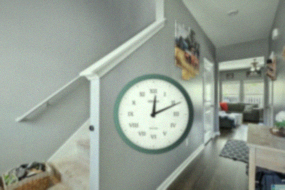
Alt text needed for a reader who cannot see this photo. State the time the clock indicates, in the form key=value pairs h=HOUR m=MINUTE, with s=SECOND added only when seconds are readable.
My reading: h=12 m=11
